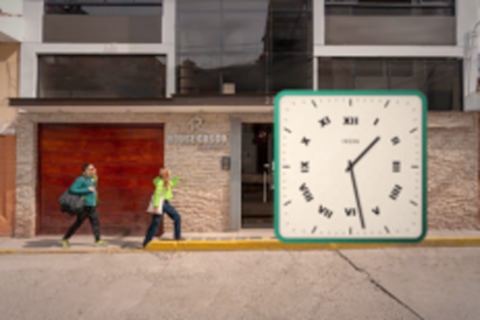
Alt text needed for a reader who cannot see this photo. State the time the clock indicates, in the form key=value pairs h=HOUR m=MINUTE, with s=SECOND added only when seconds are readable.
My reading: h=1 m=28
